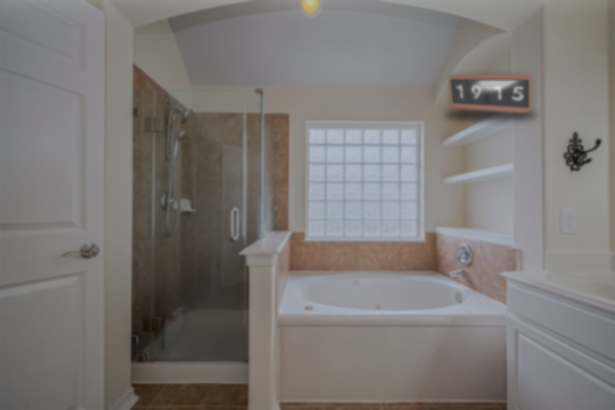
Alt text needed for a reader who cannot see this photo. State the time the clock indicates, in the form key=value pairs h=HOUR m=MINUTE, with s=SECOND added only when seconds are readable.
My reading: h=19 m=15
